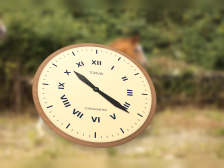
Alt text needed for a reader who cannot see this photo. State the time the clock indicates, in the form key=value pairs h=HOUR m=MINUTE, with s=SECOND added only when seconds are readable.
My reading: h=10 m=21
